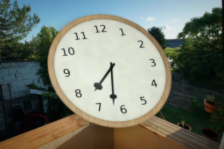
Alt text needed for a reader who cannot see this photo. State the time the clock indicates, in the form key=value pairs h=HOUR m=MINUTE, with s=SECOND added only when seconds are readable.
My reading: h=7 m=32
